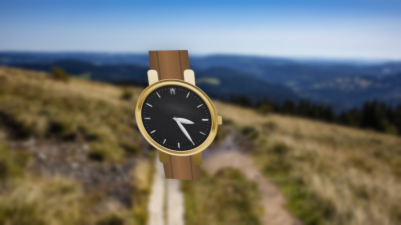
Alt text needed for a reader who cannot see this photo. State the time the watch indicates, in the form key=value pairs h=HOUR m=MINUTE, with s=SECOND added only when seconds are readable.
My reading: h=3 m=25
